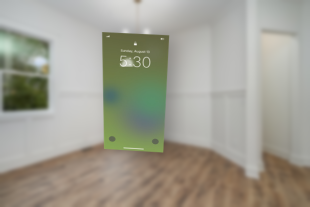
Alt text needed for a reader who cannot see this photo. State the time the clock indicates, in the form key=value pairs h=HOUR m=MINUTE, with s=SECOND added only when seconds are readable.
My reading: h=5 m=30
